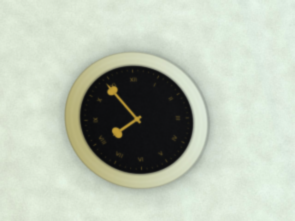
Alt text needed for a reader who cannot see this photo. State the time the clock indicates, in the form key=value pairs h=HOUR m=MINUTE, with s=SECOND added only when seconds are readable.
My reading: h=7 m=54
